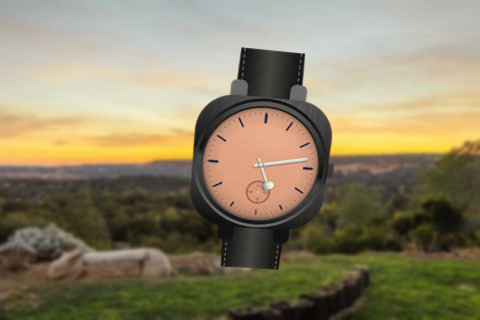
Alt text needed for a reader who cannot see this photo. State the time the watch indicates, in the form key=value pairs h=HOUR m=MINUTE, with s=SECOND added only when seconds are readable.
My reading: h=5 m=13
